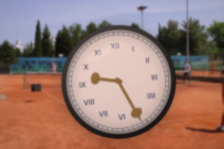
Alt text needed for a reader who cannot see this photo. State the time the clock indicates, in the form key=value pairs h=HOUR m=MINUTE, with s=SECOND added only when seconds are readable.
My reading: h=9 m=26
